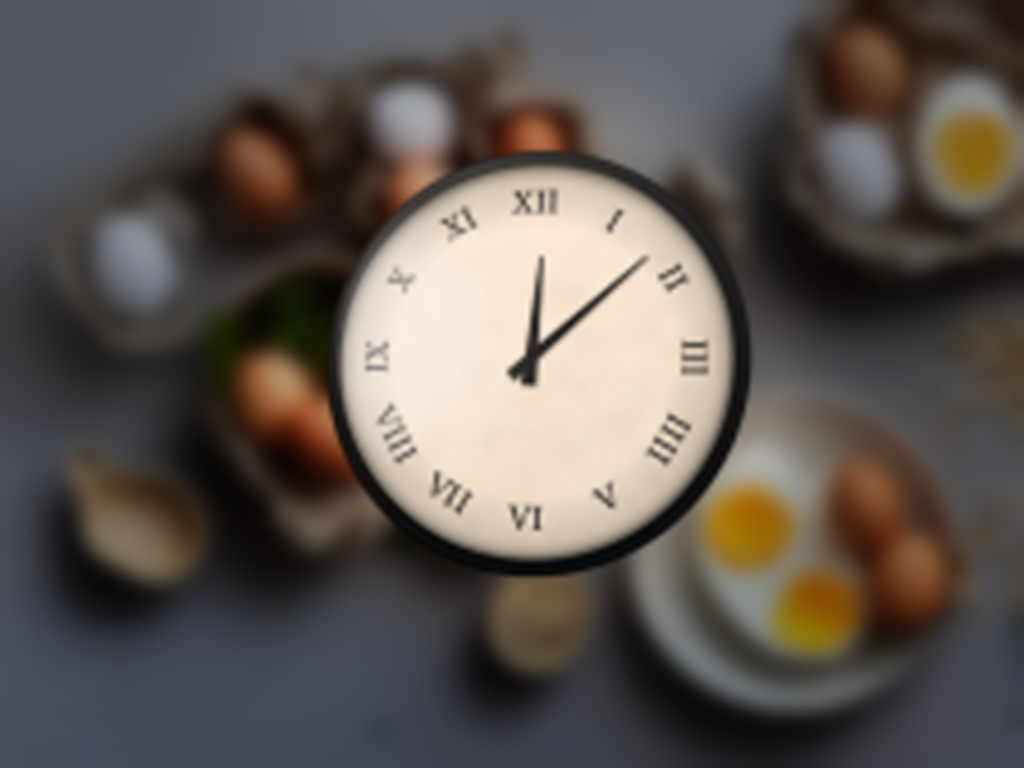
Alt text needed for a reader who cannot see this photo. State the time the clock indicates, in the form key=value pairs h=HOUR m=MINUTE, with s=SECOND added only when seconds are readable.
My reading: h=12 m=8
